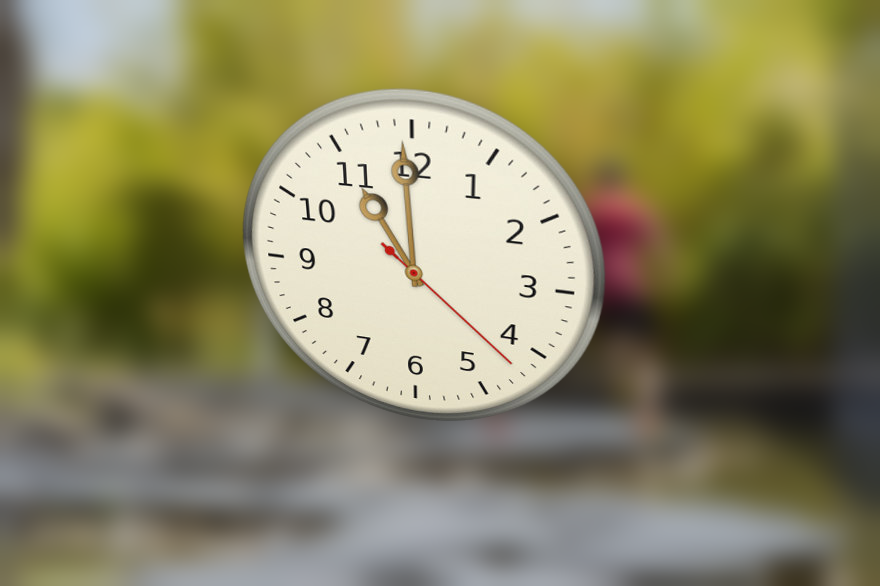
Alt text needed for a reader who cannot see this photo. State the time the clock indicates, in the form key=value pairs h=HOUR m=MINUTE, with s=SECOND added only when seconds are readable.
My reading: h=10 m=59 s=22
